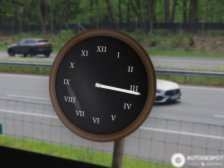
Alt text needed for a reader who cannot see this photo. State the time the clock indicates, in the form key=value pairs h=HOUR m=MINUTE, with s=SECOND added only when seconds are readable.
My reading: h=3 m=16
